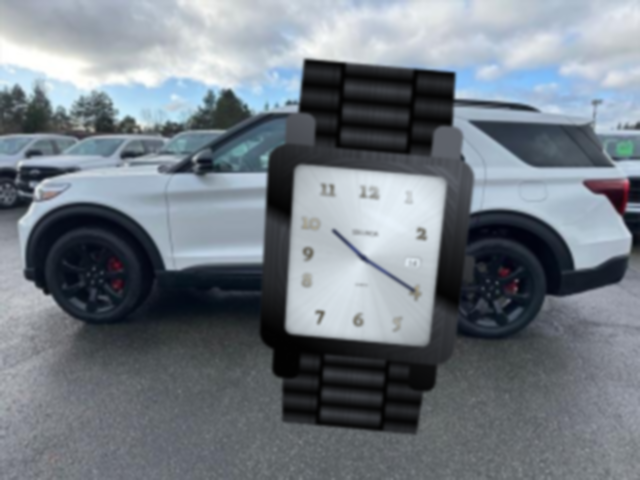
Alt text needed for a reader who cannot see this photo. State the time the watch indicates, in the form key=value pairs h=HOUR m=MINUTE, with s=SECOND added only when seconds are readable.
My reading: h=10 m=20
